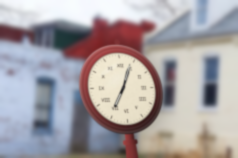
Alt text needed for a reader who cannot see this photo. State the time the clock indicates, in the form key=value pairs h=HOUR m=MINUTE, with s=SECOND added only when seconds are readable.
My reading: h=7 m=4
